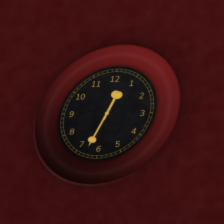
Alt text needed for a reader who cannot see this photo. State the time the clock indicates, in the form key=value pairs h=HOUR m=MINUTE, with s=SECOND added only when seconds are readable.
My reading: h=12 m=33
